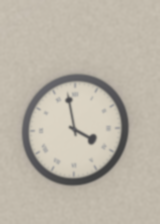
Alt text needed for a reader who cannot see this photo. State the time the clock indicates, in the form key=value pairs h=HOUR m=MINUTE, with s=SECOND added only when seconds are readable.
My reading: h=3 m=58
